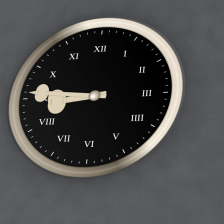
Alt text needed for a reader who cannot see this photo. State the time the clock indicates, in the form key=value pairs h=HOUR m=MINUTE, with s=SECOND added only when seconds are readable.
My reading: h=8 m=46
